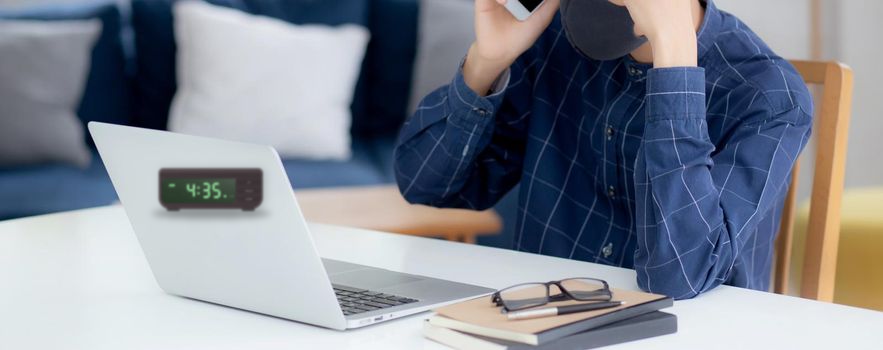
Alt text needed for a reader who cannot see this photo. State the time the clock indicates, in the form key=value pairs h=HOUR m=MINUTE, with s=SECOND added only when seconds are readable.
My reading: h=4 m=35
